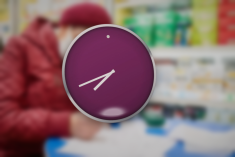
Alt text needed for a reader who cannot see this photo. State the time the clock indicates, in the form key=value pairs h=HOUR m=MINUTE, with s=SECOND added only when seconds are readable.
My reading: h=7 m=42
